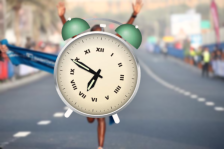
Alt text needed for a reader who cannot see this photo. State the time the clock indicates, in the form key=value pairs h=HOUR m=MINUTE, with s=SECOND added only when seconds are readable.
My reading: h=6 m=49
